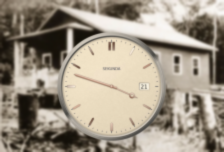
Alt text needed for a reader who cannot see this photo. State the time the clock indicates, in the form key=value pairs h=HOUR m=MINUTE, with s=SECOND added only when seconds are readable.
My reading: h=3 m=48
